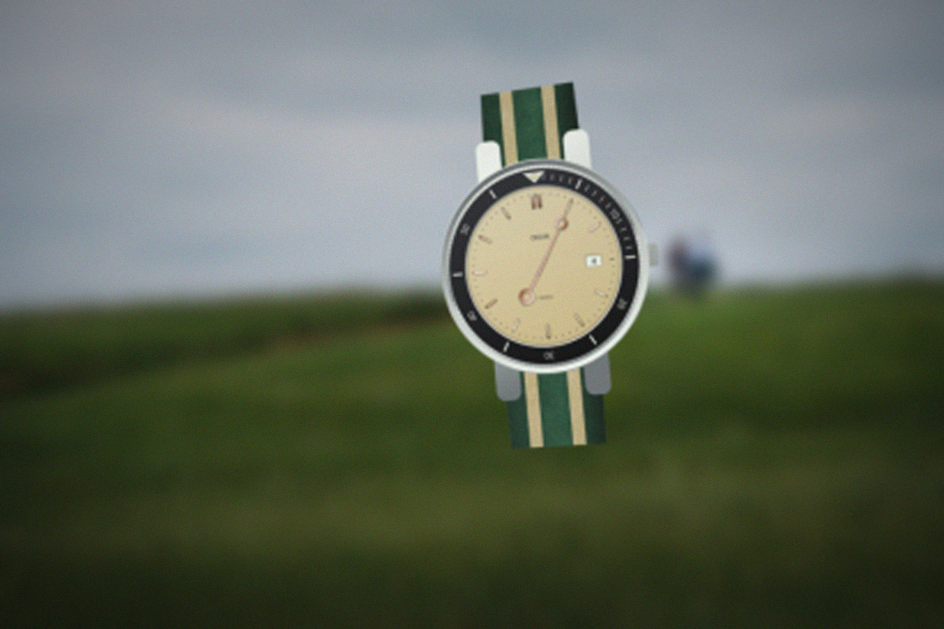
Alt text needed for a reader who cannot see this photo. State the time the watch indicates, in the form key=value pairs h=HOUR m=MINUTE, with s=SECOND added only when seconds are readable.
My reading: h=7 m=5
